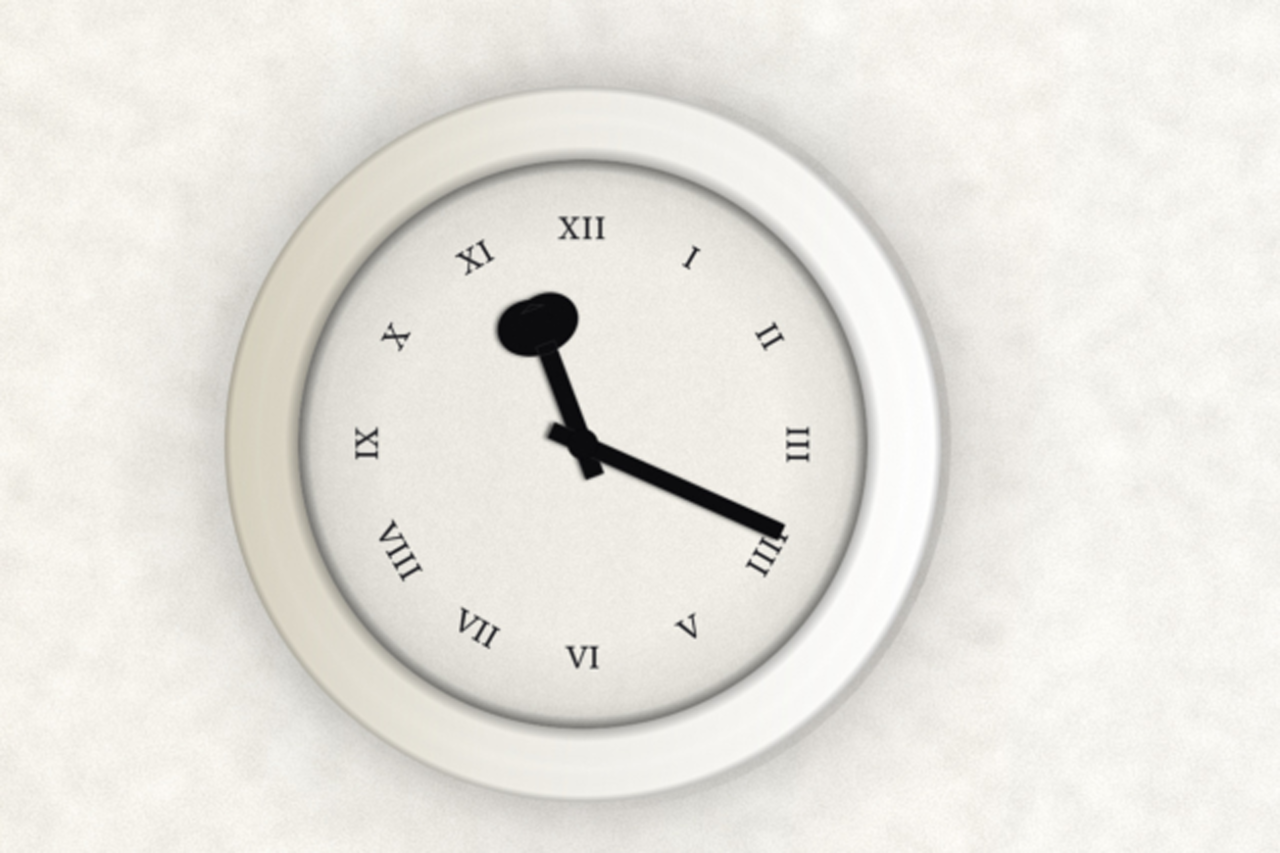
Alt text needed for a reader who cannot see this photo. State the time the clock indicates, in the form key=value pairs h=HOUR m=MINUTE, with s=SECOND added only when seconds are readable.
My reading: h=11 m=19
